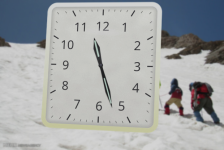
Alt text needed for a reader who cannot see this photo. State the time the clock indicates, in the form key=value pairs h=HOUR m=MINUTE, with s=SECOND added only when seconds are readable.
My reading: h=11 m=27
